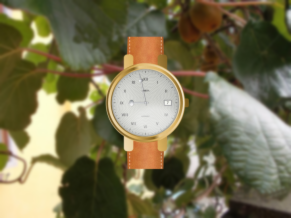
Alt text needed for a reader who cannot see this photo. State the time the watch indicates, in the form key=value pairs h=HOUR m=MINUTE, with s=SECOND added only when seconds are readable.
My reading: h=8 m=58
